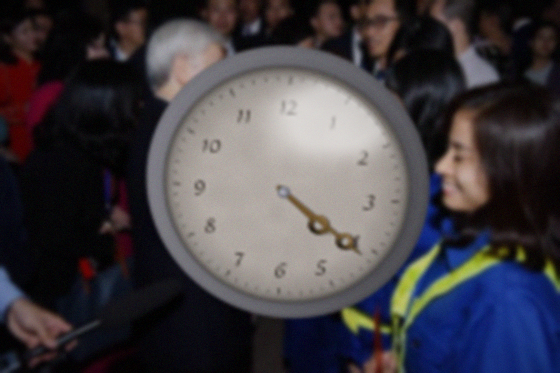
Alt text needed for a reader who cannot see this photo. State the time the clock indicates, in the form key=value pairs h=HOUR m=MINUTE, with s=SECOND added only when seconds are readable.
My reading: h=4 m=21
